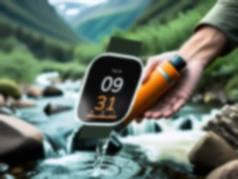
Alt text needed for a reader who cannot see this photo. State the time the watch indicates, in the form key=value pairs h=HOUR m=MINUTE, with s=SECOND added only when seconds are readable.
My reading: h=9 m=31
